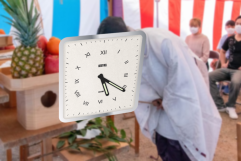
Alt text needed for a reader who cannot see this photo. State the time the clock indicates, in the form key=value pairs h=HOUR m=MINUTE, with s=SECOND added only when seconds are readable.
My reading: h=5 m=21
